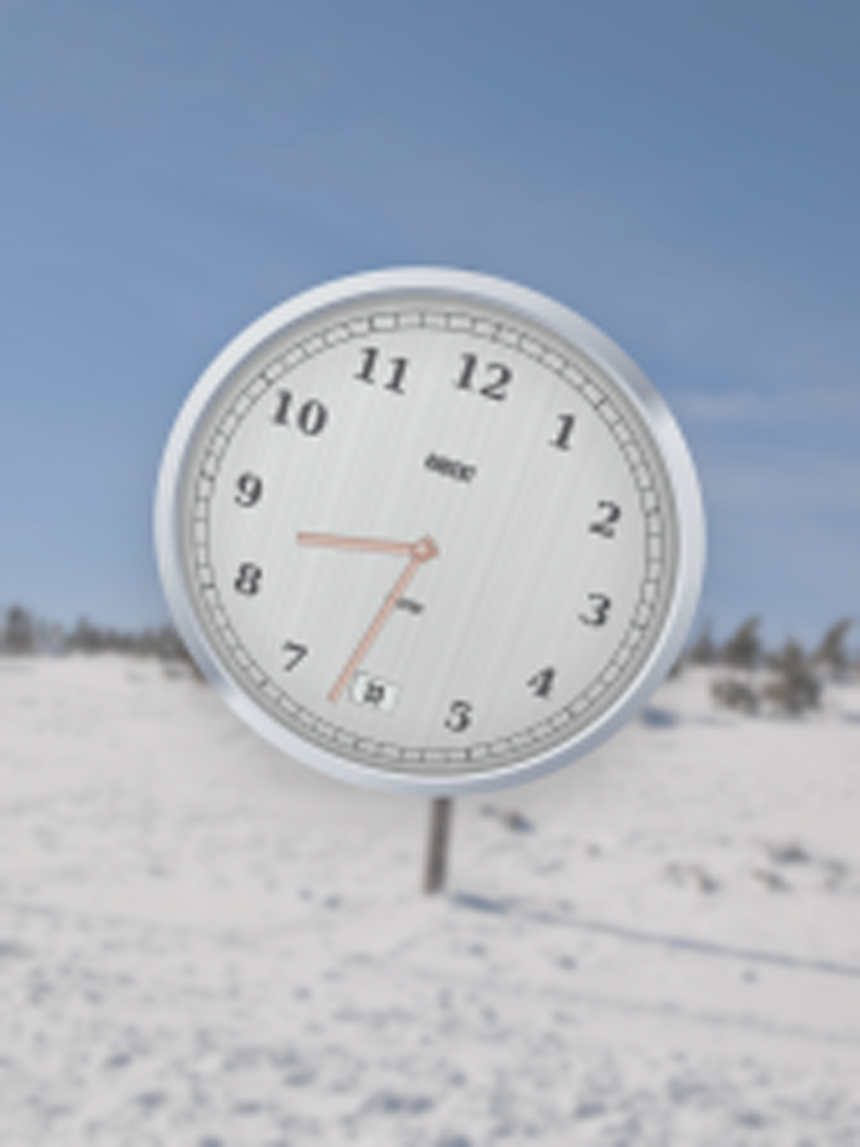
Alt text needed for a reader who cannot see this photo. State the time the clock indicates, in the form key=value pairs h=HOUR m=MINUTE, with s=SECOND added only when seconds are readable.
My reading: h=8 m=32
